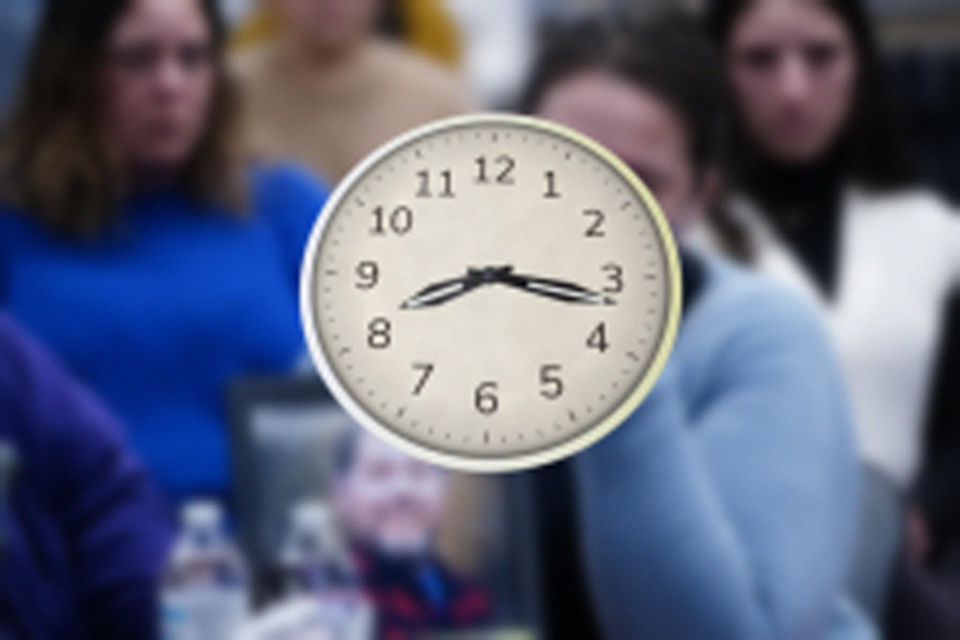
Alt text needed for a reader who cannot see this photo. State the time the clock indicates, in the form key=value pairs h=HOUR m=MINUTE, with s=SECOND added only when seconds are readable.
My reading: h=8 m=17
